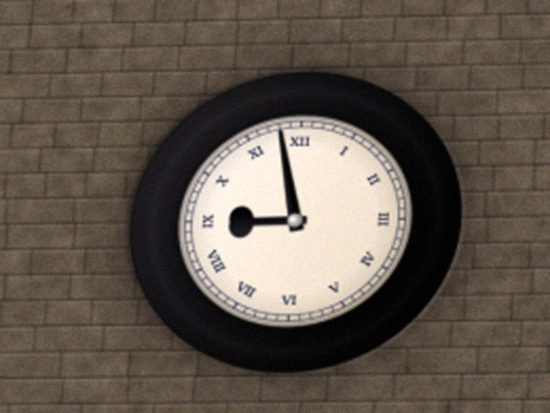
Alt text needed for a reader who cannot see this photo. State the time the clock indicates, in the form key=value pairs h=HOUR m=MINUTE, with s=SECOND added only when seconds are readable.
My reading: h=8 m=58
